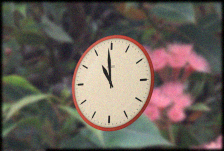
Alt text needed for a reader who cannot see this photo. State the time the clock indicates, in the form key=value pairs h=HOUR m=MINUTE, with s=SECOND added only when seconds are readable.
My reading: h=10 m=59
